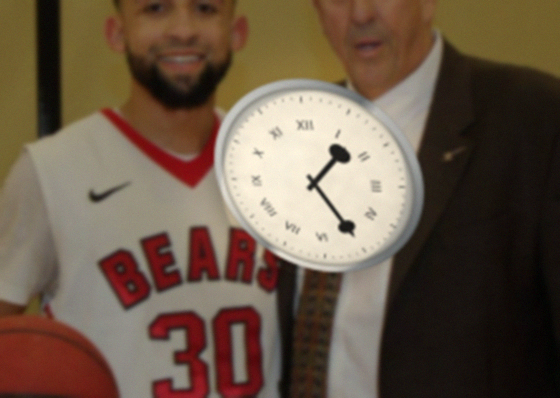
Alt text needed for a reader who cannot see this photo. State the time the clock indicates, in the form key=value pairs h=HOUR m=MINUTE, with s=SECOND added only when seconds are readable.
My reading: h=1 m=25
